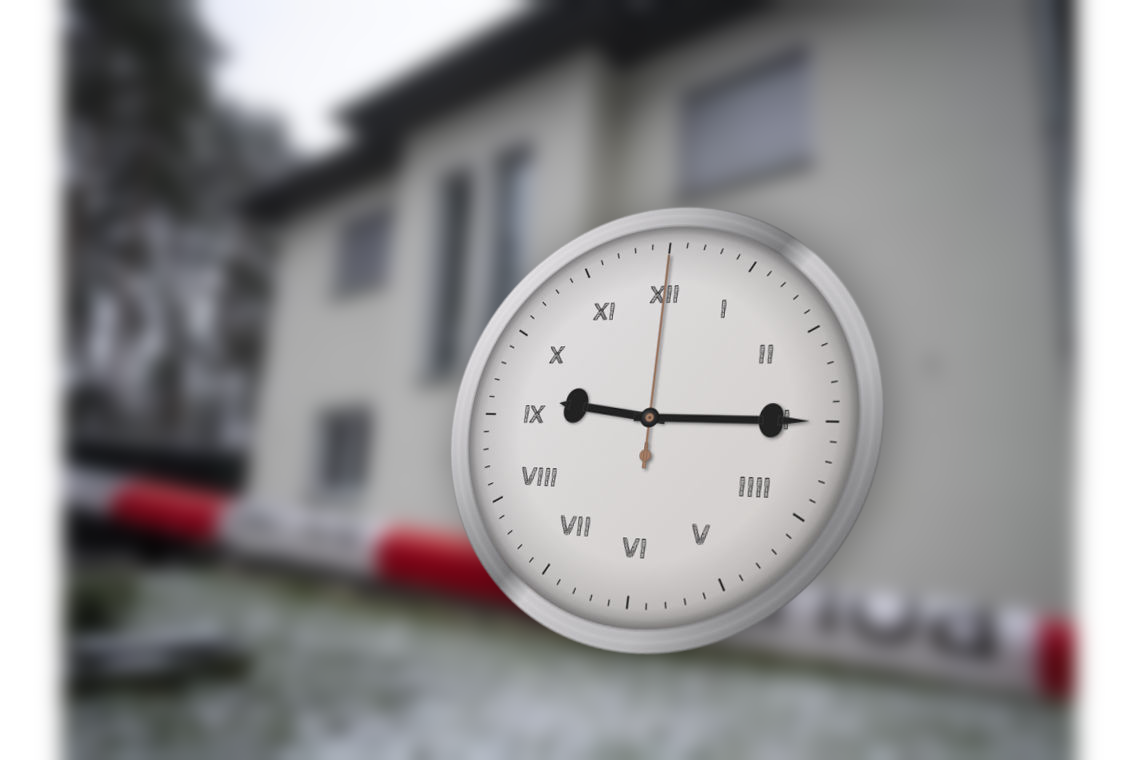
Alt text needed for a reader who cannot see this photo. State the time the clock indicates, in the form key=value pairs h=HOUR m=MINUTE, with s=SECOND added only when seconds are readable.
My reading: h=9 m=15 s=0
